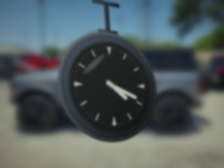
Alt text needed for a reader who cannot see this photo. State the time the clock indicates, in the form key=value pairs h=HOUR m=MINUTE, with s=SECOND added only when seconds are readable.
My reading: h=4 m=19
